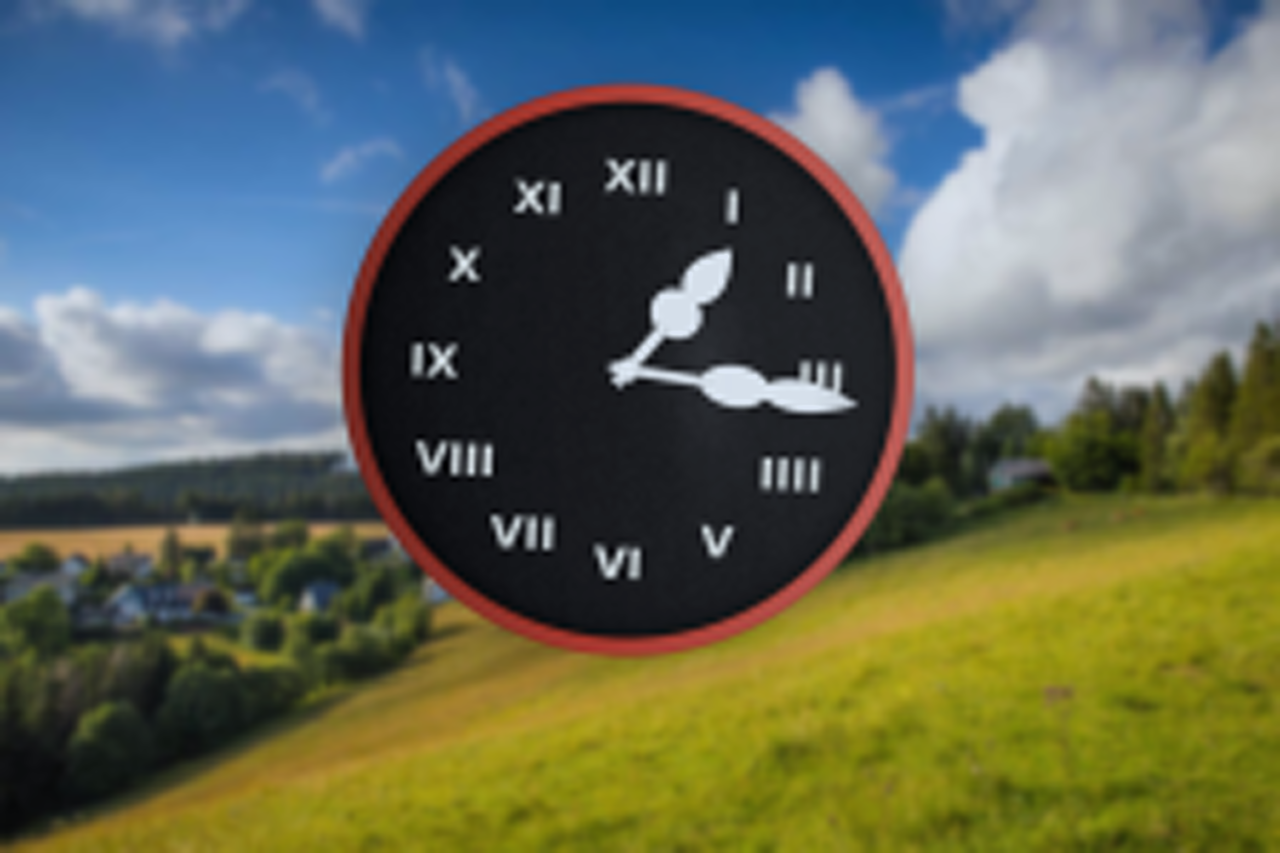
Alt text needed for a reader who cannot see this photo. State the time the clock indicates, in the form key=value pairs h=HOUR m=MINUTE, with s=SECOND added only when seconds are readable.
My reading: h=1 m=16
